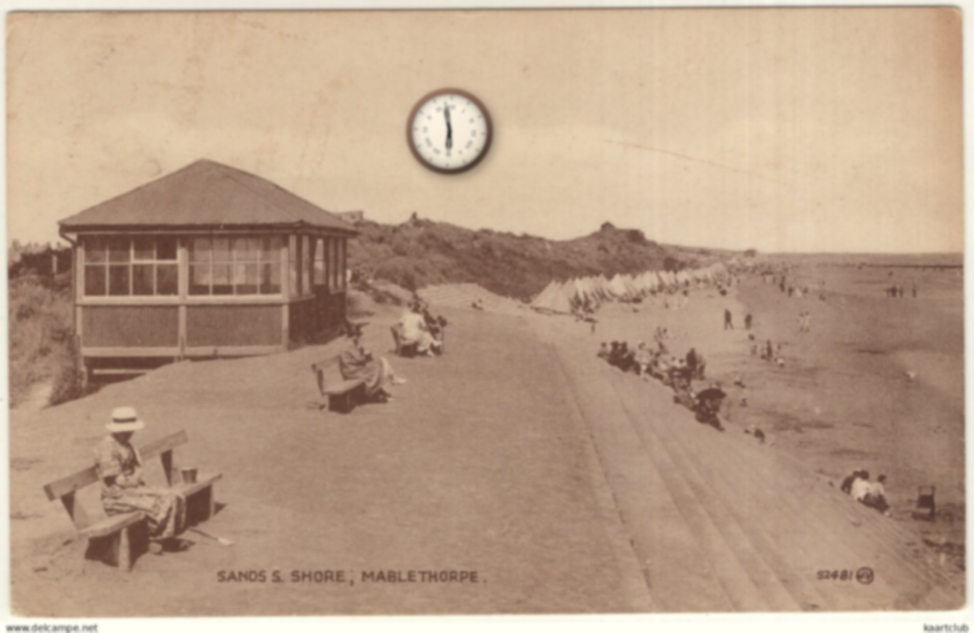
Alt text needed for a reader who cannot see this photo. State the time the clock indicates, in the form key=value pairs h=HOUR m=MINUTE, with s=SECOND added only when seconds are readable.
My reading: h=5 m=58
